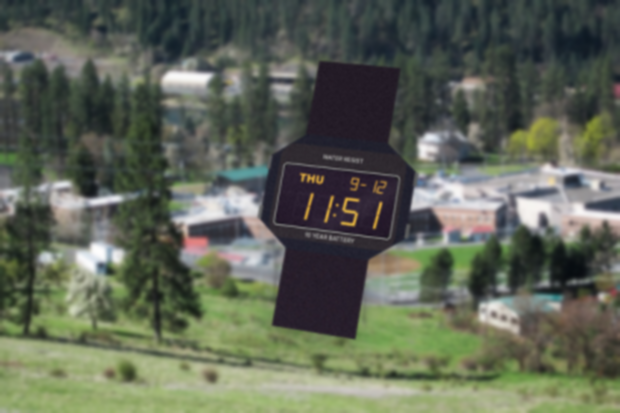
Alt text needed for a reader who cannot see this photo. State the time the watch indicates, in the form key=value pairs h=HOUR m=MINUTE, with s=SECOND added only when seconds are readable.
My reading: h=11 m=51
